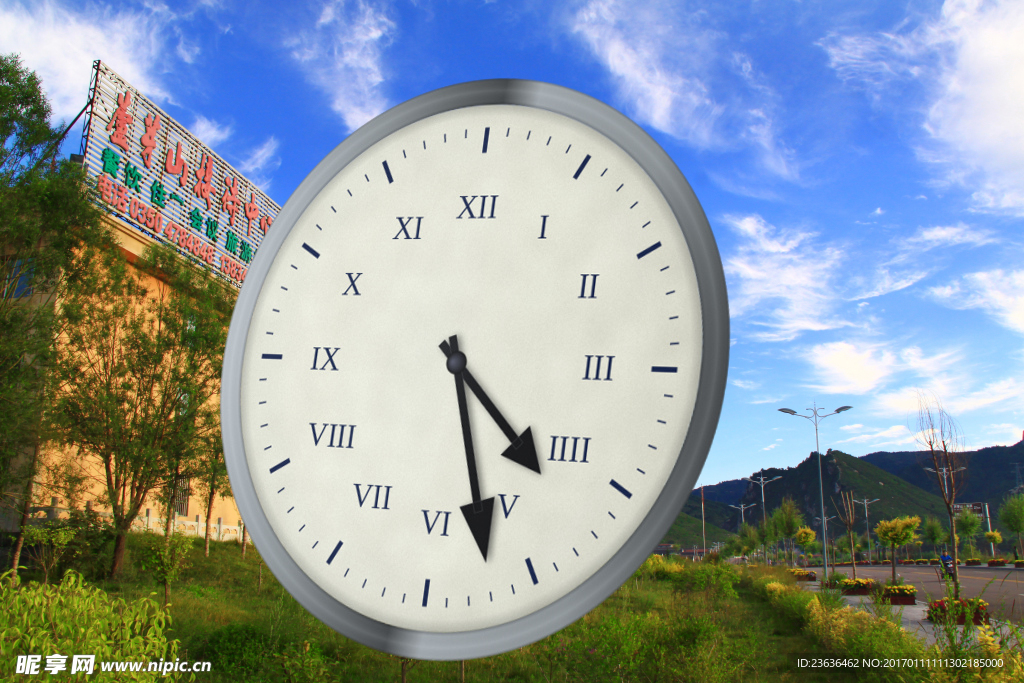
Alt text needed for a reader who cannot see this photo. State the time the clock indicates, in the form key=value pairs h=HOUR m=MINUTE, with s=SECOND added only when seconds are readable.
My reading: h=4 m=27
